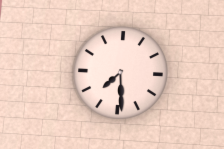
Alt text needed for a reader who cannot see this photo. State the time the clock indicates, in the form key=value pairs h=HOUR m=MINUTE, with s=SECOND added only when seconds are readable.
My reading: h=7 m=29
